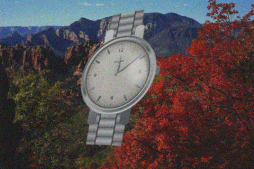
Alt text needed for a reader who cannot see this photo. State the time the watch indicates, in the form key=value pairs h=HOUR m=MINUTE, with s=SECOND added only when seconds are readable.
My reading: h=12 m=9
